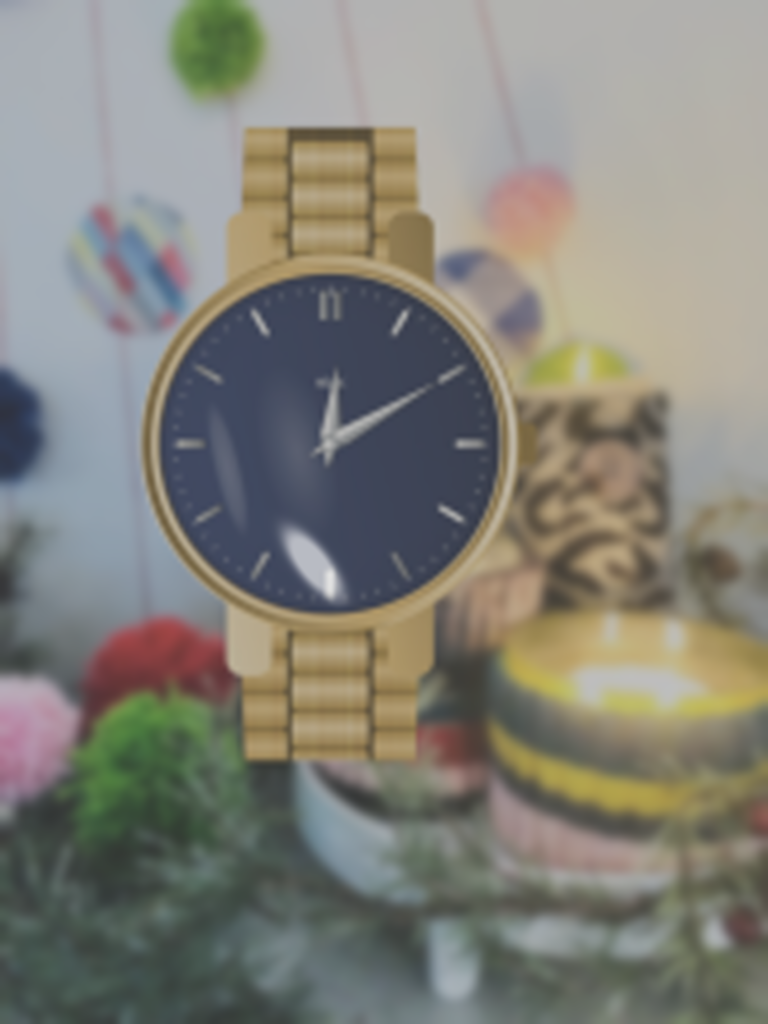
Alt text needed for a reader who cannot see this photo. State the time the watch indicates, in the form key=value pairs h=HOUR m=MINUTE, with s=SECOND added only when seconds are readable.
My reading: h=12 m=10
